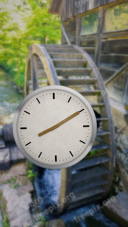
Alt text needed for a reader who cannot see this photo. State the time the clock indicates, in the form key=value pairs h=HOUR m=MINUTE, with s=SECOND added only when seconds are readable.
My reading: h=8 m=10
